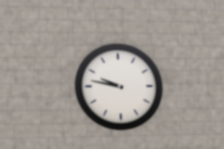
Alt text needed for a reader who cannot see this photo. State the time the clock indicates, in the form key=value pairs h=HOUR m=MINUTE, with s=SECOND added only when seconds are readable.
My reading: h=9 m=47
